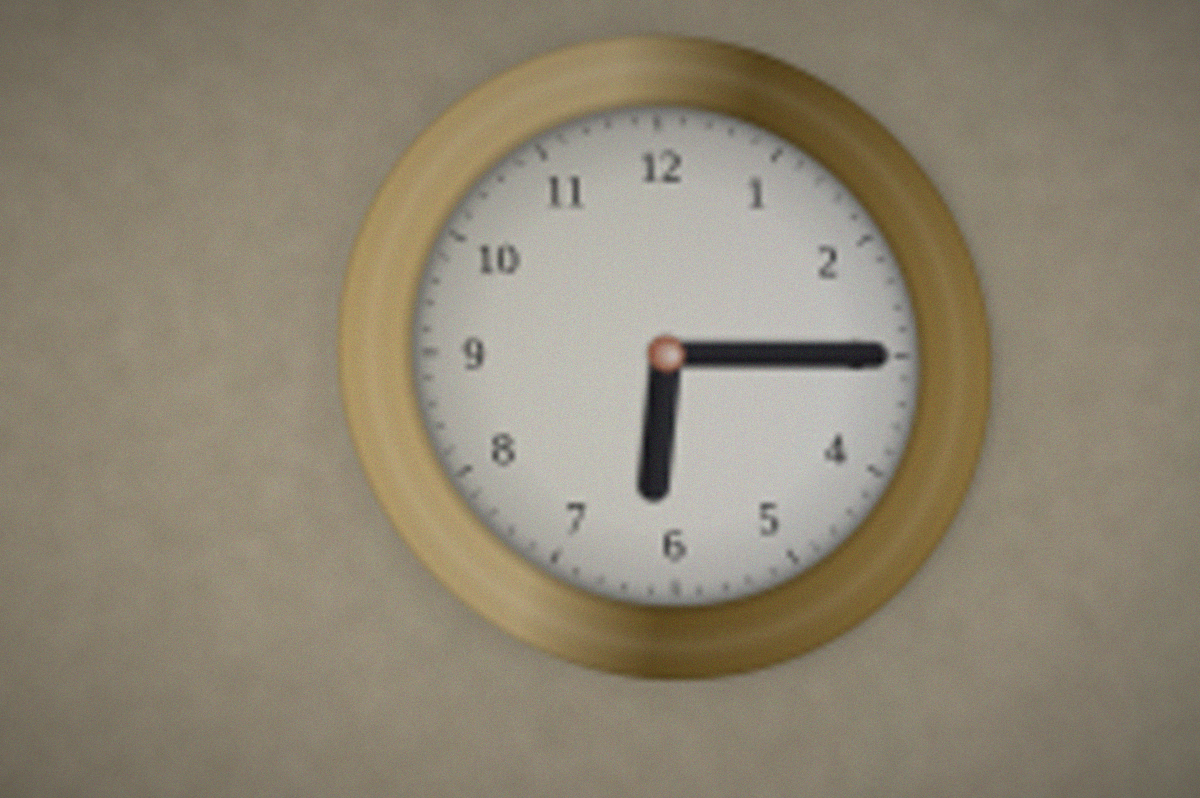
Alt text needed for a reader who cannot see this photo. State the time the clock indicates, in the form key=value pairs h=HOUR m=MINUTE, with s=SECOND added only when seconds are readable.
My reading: h=6 m=15
